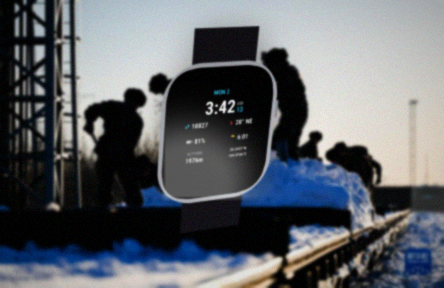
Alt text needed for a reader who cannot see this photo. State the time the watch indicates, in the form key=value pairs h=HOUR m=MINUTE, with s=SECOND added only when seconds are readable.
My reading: h=3 m=42
